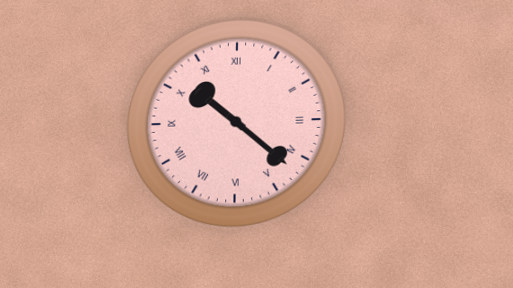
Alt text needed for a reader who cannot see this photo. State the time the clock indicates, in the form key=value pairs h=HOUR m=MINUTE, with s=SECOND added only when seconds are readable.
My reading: h=10 m=22
